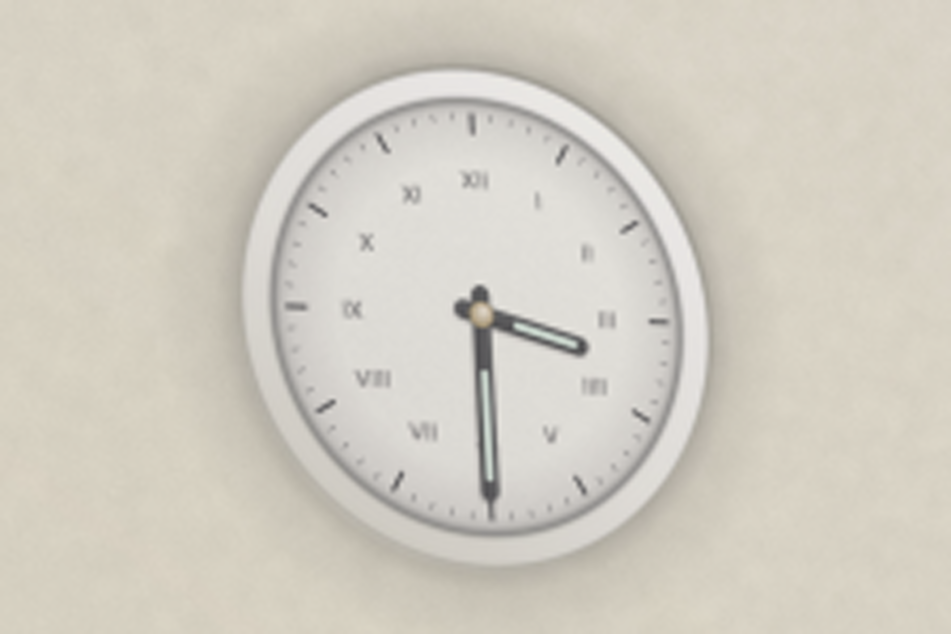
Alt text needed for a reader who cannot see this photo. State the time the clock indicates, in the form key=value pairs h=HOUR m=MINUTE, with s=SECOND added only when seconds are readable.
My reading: h=3 m=30
